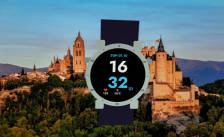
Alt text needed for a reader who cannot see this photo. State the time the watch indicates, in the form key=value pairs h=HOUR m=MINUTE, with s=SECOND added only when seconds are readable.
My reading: h=16 m=32
